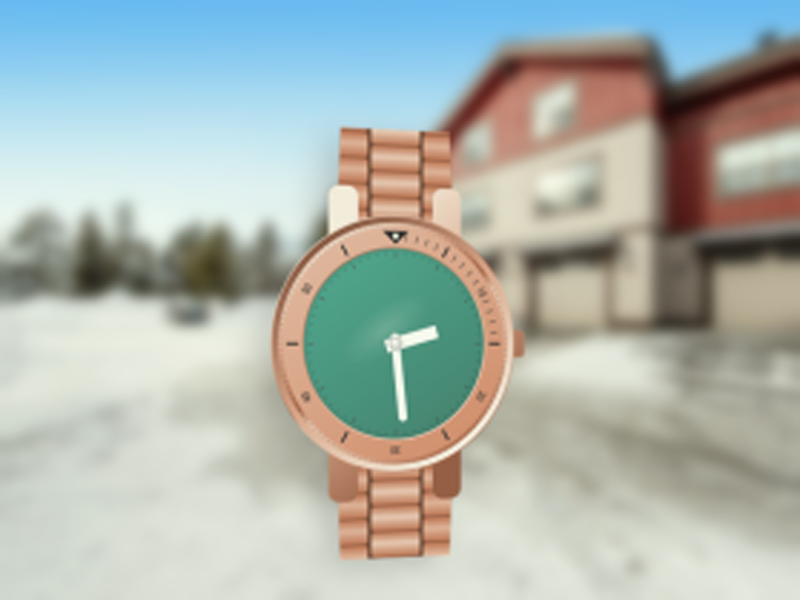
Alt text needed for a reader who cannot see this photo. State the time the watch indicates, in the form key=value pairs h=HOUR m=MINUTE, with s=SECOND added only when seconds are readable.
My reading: h=2 m=29
